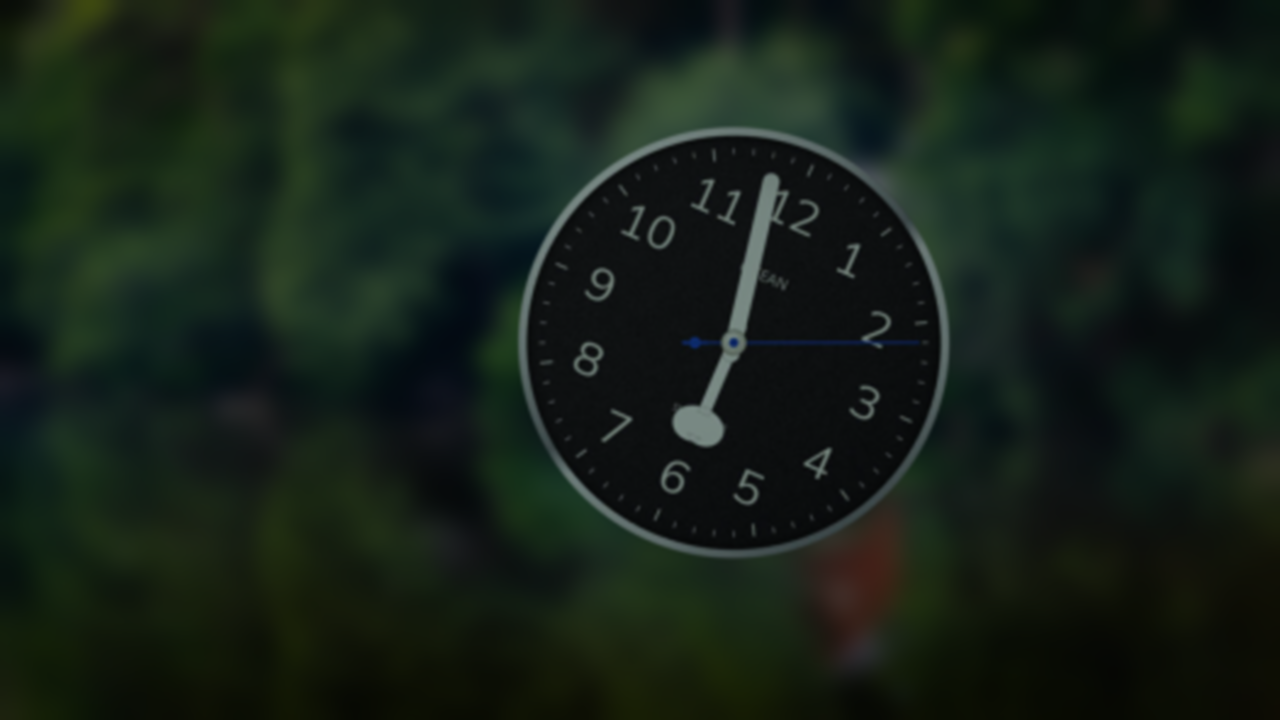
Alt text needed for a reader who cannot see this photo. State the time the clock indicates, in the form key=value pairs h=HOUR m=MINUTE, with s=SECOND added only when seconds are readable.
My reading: h=5 m=58 s=11
